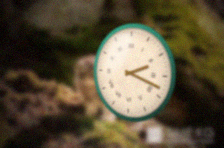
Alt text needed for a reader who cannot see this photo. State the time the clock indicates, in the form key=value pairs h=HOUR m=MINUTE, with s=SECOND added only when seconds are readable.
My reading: h=2 m=18
